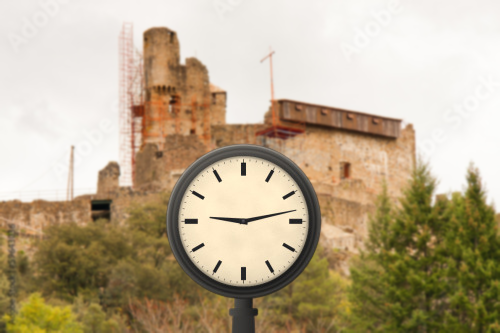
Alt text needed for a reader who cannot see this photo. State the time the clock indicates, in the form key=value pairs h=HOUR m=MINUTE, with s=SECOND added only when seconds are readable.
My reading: h=9 m=13
